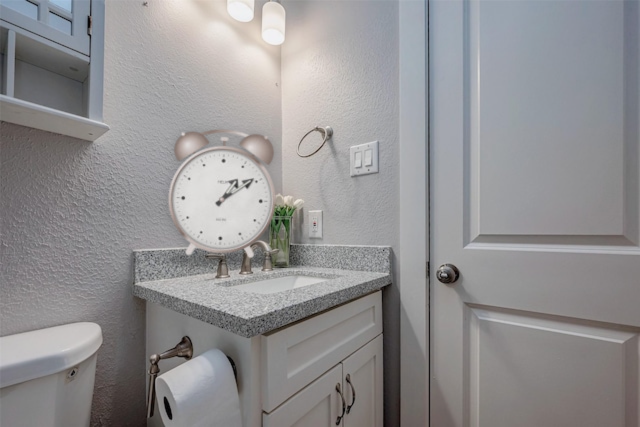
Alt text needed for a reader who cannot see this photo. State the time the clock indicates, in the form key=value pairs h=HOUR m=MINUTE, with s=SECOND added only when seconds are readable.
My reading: h=1 m=9
